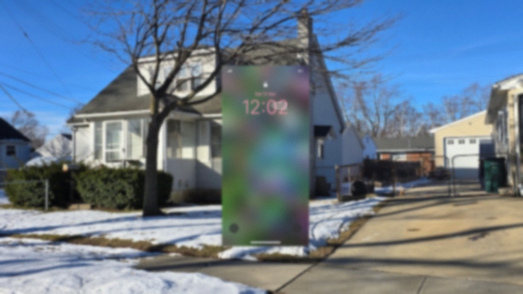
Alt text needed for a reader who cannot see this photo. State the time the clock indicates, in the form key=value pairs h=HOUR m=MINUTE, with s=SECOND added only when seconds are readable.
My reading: h=12 m=2
